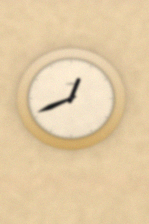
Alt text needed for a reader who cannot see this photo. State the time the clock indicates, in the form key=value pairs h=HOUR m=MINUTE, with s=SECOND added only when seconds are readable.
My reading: h=12 m=41
